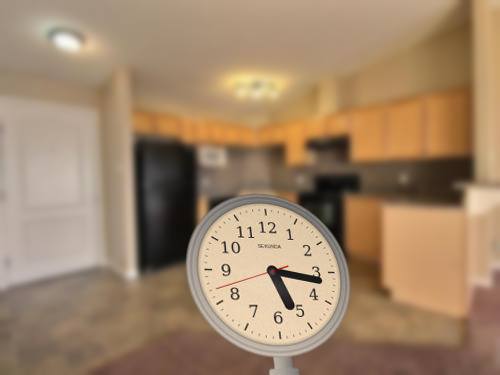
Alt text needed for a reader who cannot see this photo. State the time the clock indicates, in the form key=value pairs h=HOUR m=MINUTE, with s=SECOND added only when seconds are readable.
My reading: h=5 m=16 s=42
